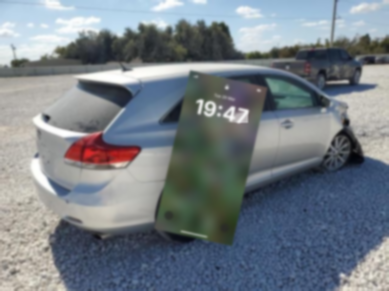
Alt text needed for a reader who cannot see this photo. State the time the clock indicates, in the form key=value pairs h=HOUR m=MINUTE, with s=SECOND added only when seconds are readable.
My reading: h=19 m=47
